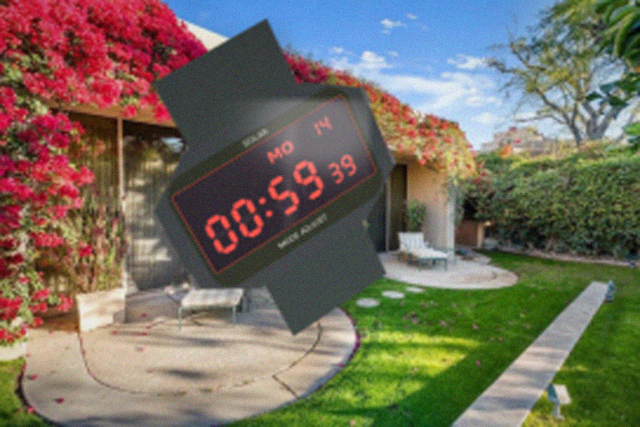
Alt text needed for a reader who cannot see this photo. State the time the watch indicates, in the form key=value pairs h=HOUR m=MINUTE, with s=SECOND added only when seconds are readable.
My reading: h=0 m=59 s=39
